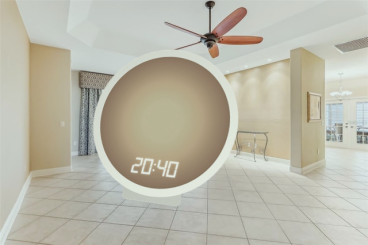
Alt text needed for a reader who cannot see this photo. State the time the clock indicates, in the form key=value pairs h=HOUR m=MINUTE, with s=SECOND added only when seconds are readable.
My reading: h=20 m=40
